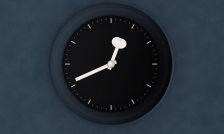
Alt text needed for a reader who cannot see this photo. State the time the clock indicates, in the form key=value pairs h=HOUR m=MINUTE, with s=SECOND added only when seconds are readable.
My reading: h=12 m=41
